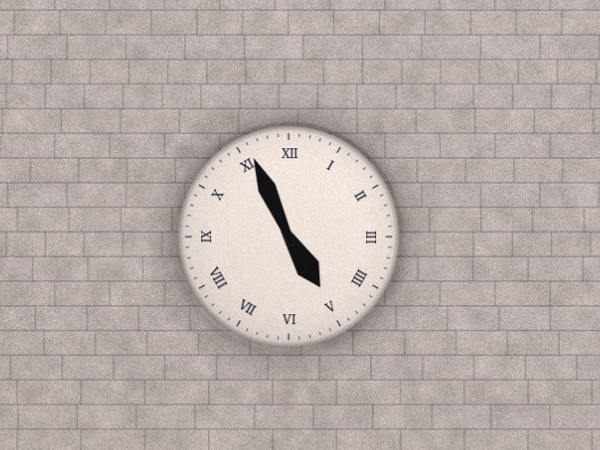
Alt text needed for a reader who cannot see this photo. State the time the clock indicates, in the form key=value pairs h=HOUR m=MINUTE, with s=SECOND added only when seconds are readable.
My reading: h=4 m=56
